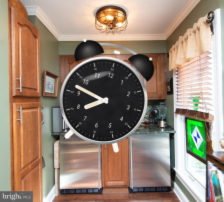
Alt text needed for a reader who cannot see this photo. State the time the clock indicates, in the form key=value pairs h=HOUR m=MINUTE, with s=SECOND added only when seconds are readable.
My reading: h=7 m=47
